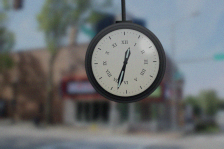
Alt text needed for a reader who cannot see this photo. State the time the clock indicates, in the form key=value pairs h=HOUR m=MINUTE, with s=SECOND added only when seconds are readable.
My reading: h=12 m=33
